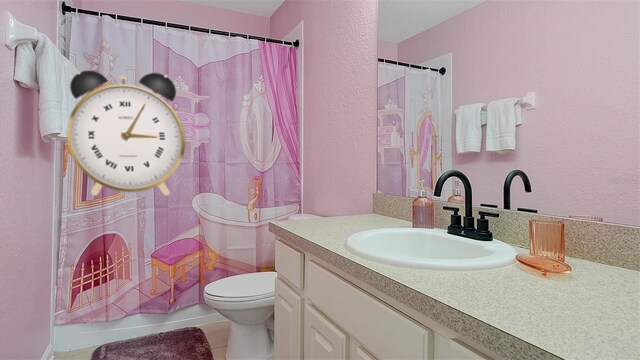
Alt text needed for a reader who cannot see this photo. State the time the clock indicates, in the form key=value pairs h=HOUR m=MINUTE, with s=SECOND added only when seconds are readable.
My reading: h=3 m=5
